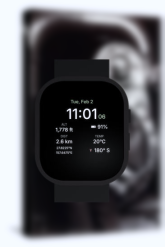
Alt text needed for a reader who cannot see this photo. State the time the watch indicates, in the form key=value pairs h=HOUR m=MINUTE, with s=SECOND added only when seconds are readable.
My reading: h=11 m=1
